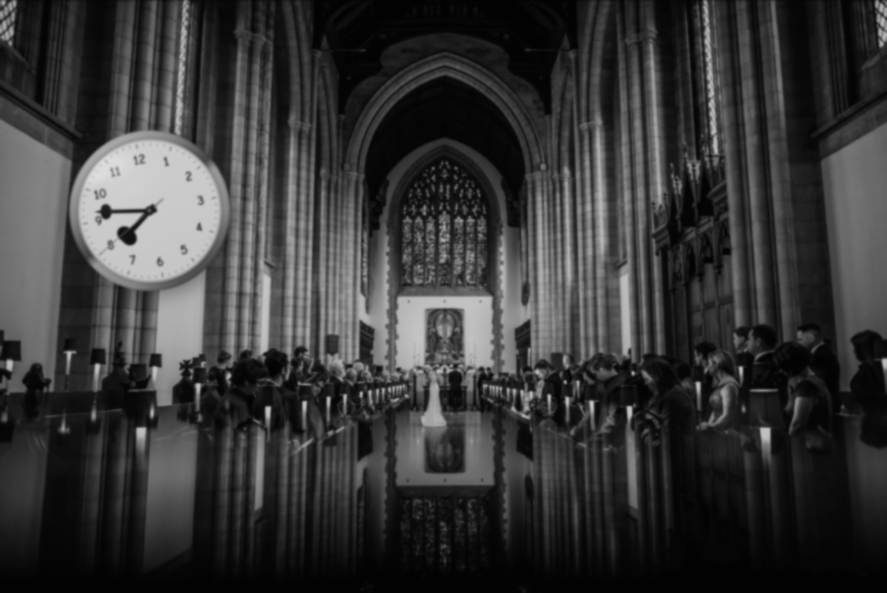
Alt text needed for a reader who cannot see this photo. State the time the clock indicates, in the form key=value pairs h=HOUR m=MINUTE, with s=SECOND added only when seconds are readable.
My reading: h=7 m=46 s=40
